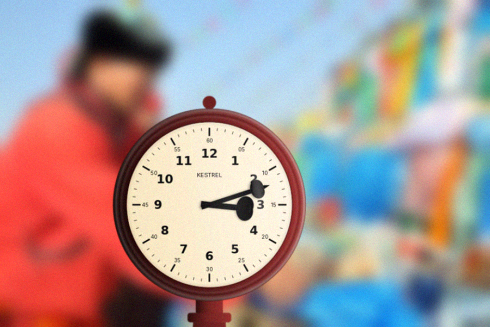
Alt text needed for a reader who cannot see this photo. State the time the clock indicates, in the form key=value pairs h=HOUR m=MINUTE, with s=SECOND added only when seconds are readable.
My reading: h=3 m=12
